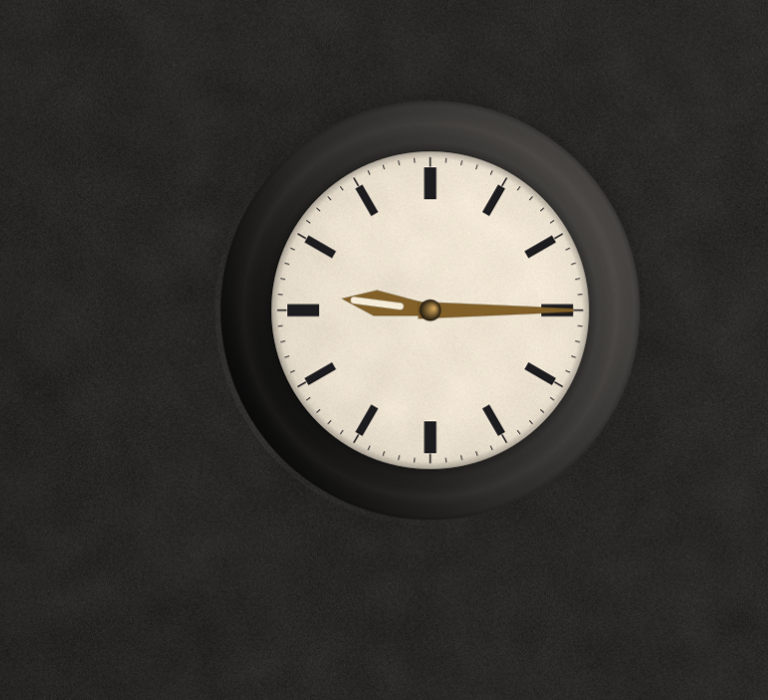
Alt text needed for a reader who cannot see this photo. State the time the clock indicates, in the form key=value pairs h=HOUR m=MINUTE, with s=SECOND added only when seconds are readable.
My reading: h=9 m=15
